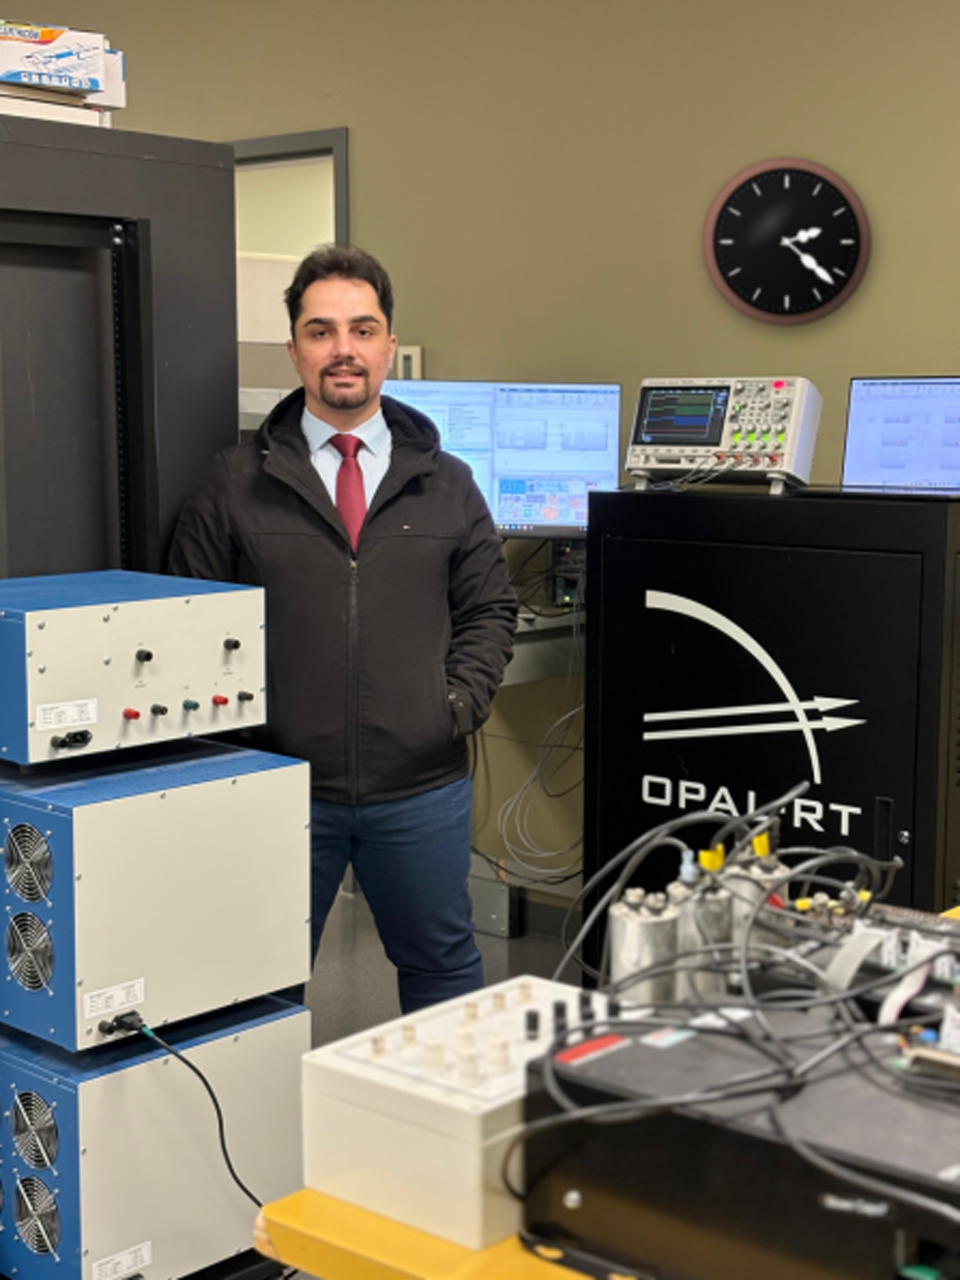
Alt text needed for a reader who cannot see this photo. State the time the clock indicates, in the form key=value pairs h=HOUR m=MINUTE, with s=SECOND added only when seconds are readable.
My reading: h=2 m=22
